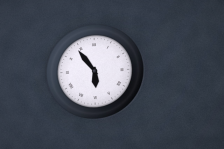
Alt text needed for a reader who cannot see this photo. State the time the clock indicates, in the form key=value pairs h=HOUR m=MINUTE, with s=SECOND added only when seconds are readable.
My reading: h=5 m=54
